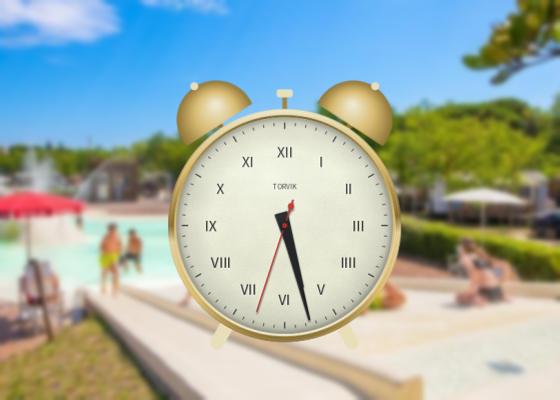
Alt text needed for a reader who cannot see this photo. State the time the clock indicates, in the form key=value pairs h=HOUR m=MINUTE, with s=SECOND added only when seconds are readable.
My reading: h=5 m=27 s=33
